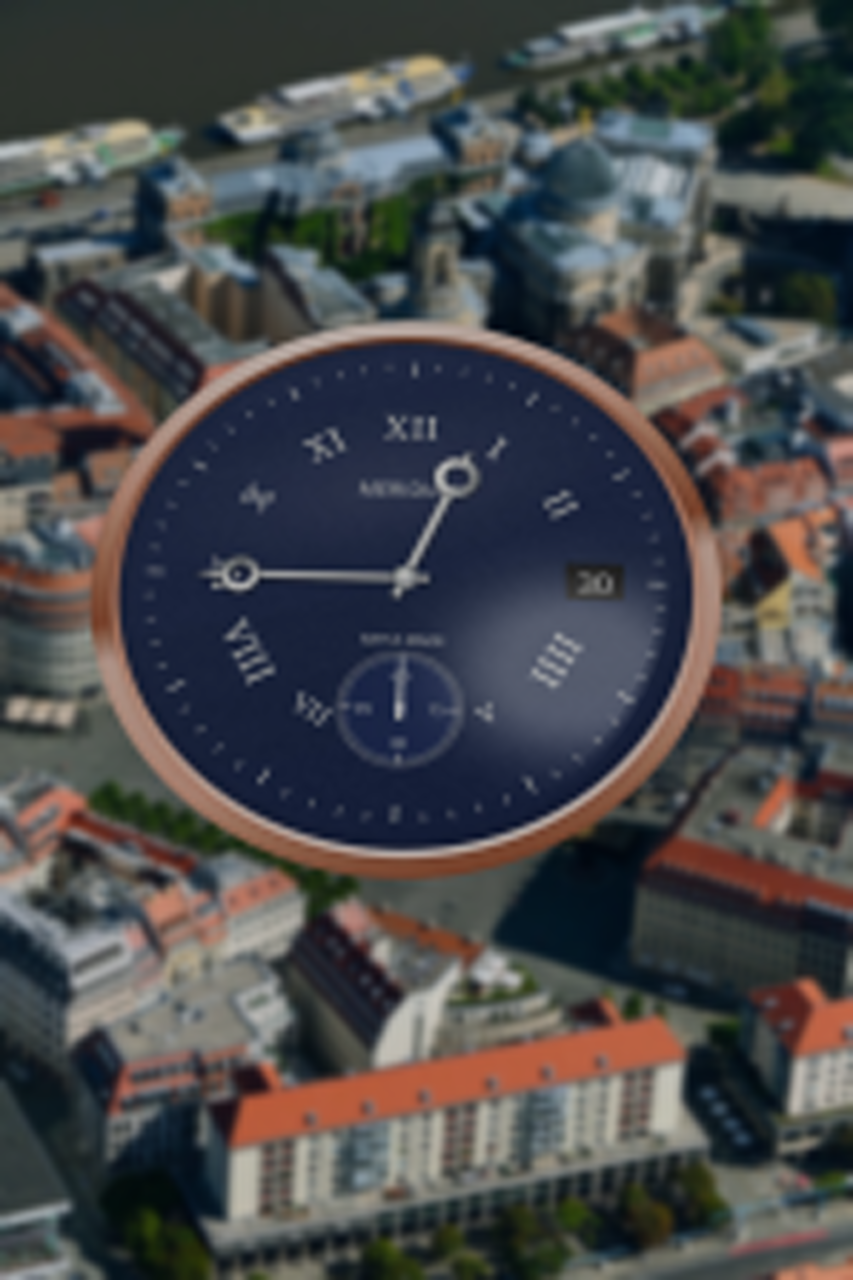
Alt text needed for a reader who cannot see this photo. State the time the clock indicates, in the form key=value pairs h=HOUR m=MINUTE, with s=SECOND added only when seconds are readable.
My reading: h=12 m=45
